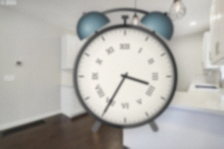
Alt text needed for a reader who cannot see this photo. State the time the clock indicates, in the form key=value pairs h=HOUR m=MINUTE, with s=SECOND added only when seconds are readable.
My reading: h=3 m=35
